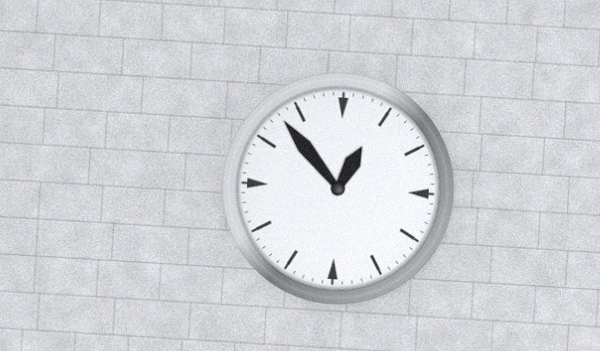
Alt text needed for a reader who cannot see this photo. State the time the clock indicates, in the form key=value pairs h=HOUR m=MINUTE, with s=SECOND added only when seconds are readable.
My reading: h=12 m=53
